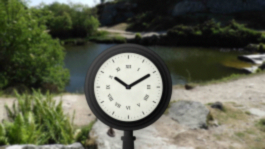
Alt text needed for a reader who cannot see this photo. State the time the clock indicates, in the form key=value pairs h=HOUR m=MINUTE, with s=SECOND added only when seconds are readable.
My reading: h=10 m=10
